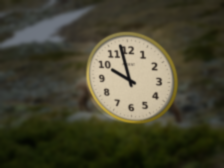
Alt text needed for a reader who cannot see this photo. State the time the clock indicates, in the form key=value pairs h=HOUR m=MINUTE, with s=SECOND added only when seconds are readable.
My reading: h=9 m=58
